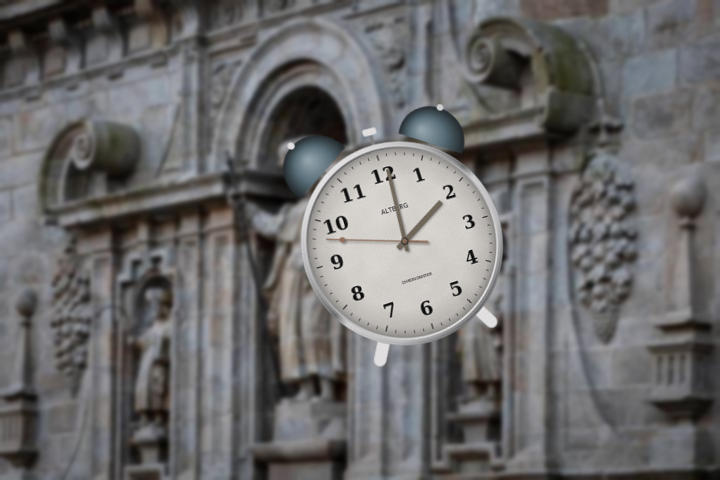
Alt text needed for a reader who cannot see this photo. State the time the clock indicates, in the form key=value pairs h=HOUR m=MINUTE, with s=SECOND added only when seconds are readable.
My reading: h=2 m=0 s=48
